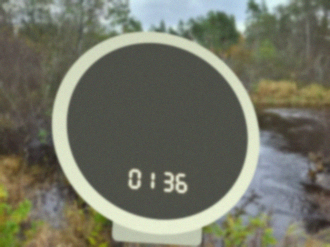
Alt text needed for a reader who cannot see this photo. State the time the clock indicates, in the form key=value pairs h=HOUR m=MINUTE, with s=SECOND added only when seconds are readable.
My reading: h=1 m=36
